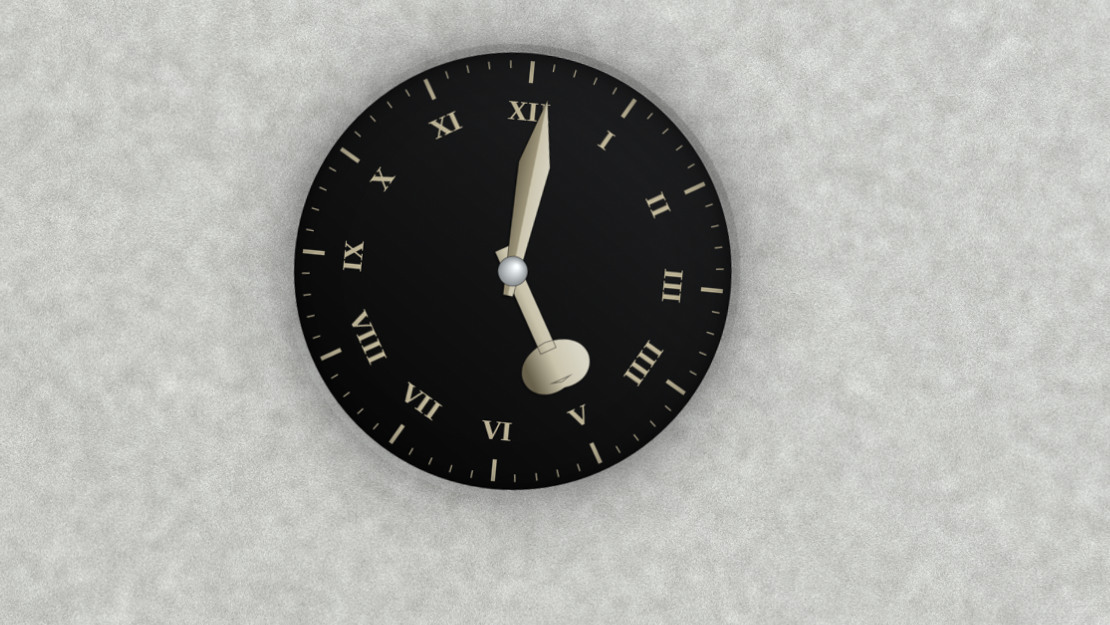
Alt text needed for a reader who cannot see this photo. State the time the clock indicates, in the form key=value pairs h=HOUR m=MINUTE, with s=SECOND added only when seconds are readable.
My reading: h=5 m=1
